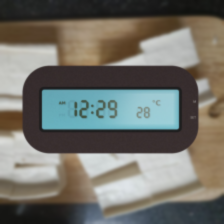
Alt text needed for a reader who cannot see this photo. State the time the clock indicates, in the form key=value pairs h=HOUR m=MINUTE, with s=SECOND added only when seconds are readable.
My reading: h=12 m=29
